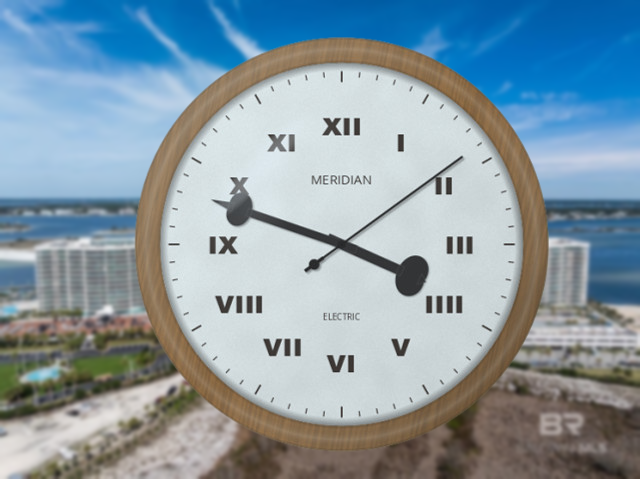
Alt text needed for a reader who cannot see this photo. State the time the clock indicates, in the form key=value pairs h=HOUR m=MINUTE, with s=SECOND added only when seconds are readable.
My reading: h=3 m=48 s=9
